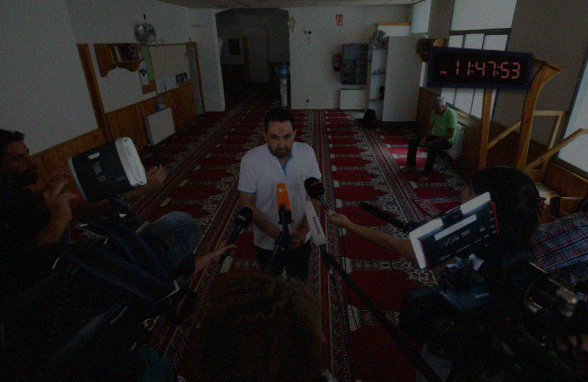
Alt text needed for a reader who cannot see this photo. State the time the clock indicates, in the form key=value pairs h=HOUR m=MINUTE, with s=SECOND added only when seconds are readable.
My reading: h=11 m=47 s=53
